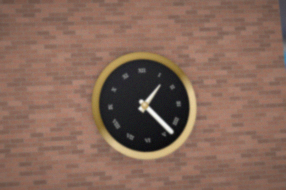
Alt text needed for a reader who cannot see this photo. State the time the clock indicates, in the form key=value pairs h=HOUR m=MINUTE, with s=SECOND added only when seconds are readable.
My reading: h=1 m=23
